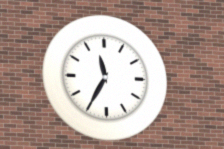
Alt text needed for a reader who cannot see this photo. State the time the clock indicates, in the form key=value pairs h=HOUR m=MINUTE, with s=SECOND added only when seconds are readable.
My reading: h=11 m=35
